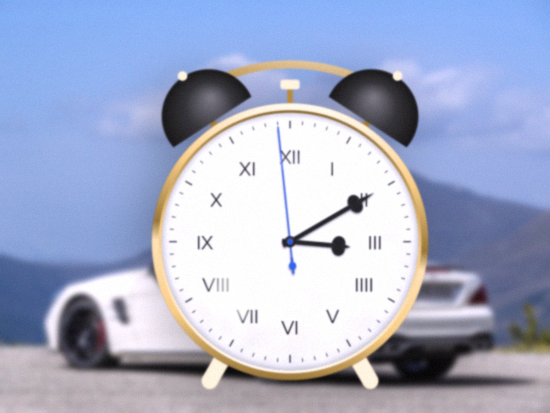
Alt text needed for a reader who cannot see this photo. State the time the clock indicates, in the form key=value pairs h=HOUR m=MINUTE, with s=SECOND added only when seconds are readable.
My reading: h=3 m=9 s=59
